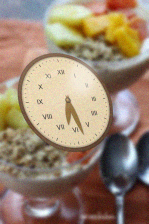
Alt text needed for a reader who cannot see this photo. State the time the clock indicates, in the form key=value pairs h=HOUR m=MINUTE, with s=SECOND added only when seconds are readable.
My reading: h=6 m=28
